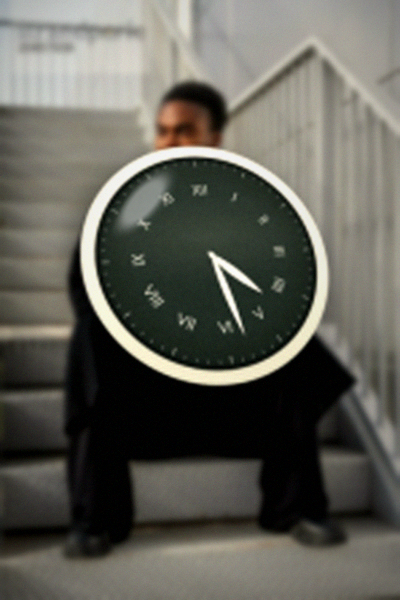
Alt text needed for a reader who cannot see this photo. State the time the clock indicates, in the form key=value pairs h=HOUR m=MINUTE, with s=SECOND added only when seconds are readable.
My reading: h=4 m=28
